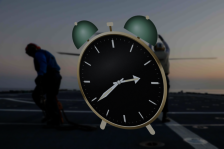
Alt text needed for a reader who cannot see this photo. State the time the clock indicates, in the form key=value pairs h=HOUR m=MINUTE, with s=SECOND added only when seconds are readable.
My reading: h=2 m=39
